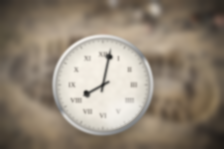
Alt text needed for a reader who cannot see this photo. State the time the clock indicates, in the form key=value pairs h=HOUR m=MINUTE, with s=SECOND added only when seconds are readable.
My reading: h=8 m=2
